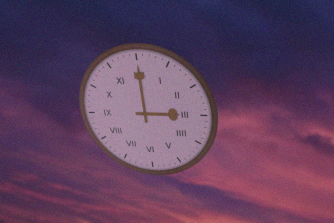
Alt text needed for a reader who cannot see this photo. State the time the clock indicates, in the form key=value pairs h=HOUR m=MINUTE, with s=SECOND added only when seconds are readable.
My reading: h=3 m=0
